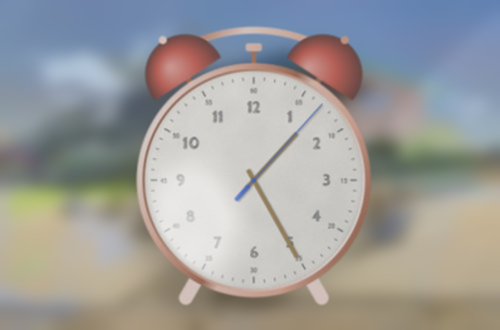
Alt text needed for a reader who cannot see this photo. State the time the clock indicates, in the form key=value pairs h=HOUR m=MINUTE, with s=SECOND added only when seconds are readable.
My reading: h=1 m=25 s=7
